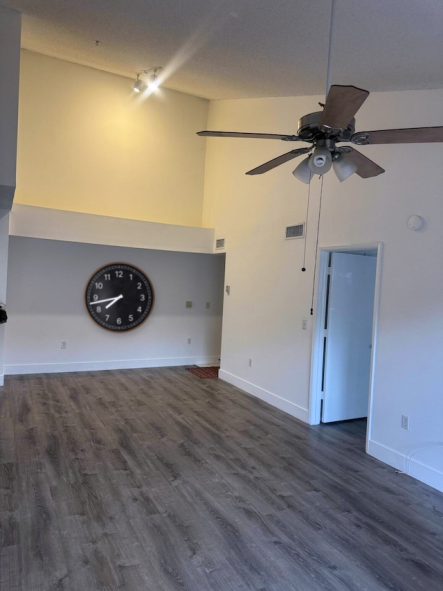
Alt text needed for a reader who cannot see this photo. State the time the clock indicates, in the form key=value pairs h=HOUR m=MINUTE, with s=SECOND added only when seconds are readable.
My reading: h=7 m=43
